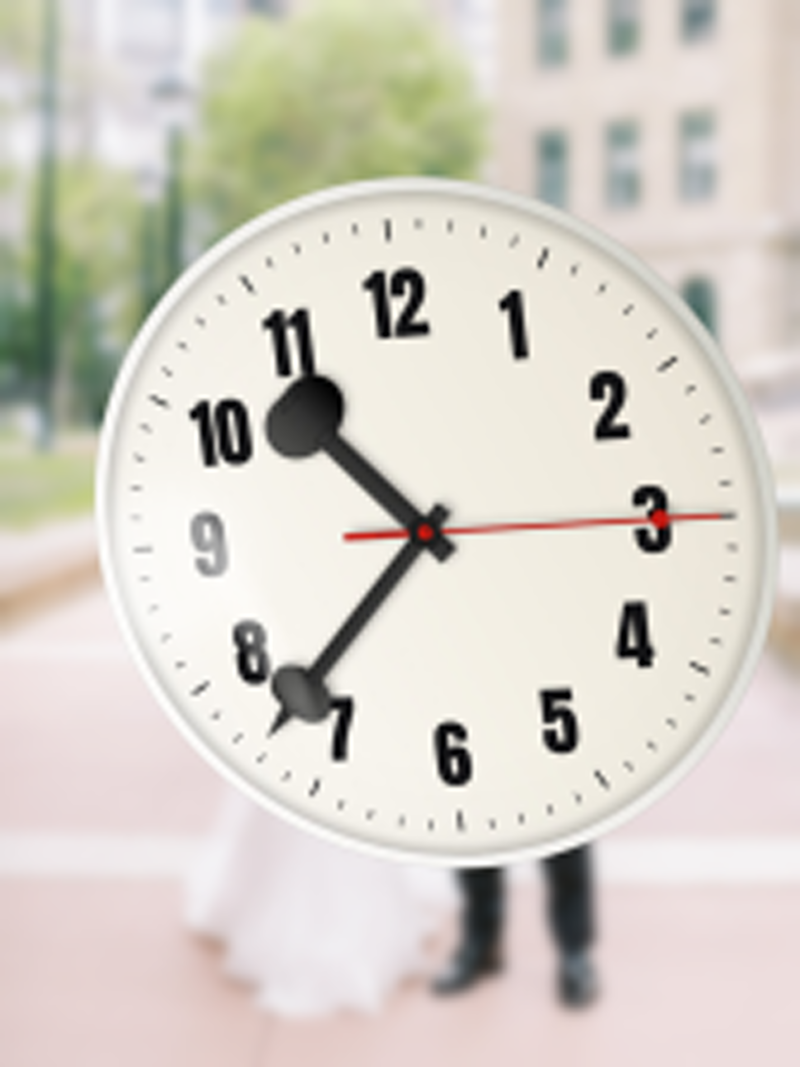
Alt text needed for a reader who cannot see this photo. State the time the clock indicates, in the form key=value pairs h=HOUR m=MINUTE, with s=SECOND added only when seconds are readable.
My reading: h=10 m=37 s=15
